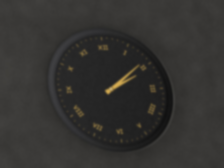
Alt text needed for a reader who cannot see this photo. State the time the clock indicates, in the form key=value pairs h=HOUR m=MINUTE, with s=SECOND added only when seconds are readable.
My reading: h=2 m=9
